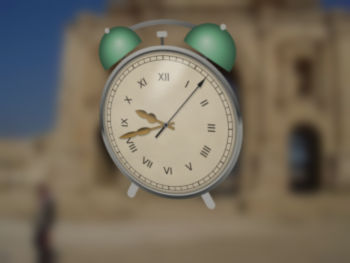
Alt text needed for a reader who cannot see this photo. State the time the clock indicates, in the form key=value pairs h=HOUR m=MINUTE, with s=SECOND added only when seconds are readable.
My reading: h=9 m=42 s=7
